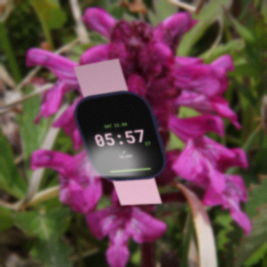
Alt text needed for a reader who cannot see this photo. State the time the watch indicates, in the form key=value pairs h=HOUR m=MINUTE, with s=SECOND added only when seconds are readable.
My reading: h=5 m=57
